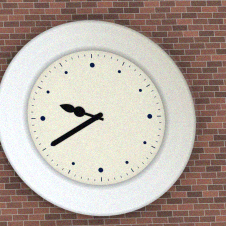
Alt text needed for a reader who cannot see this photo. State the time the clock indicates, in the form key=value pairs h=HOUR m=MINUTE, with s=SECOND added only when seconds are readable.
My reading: h=9 m=40
